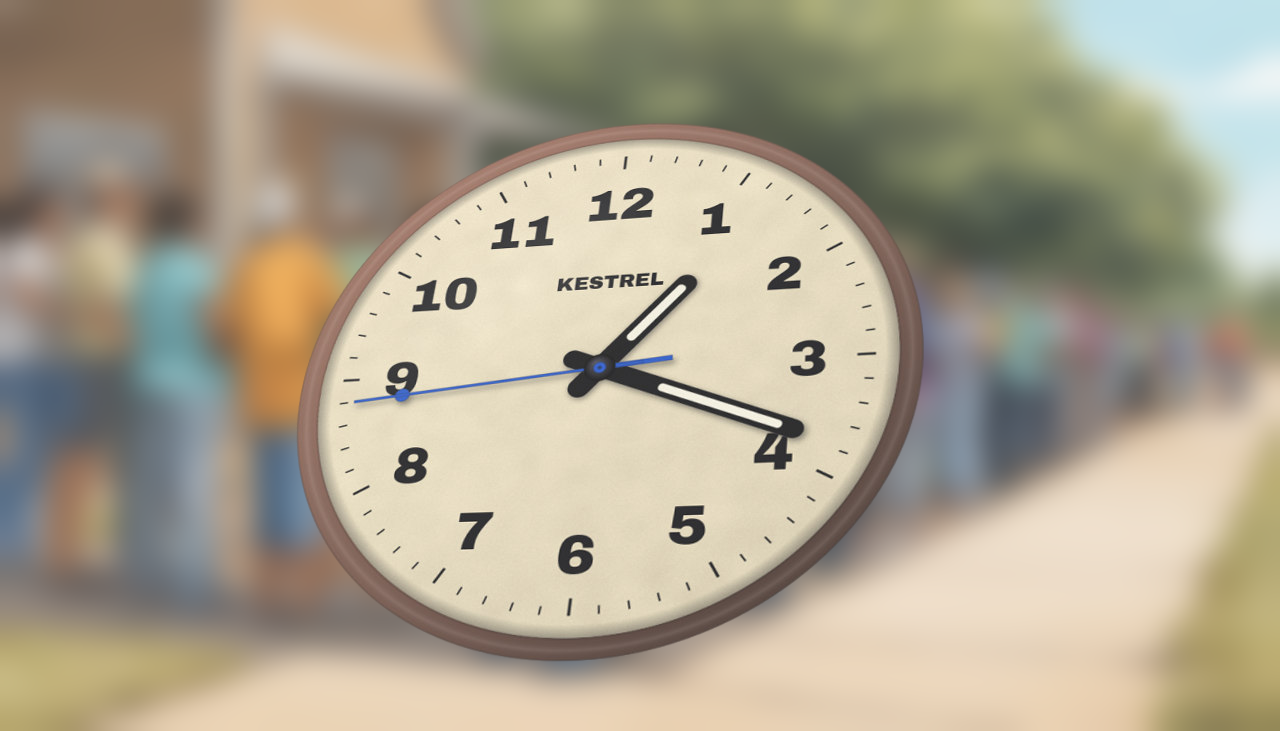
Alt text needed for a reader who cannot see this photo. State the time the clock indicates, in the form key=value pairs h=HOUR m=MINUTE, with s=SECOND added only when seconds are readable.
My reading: h=1 m=18 s=44
